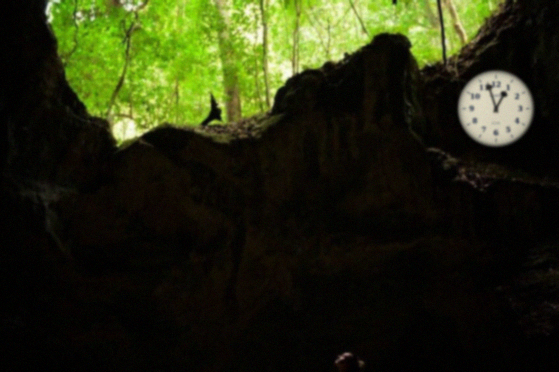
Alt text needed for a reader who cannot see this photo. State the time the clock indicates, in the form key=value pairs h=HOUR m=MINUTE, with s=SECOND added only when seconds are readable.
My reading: h=12 m=57
